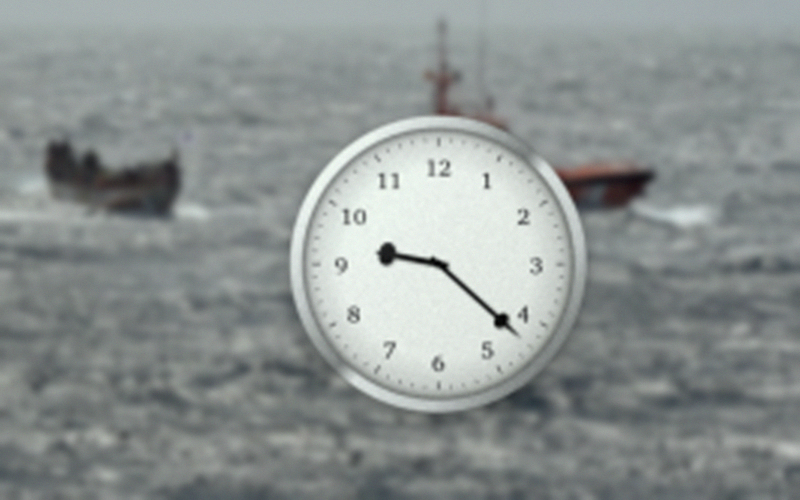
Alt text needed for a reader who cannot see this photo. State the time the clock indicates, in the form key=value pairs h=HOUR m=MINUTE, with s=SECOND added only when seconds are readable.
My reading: h=9 m=22
